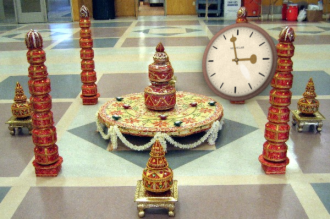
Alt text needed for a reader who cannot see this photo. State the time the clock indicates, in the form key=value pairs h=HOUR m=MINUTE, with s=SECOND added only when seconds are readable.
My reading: h=2 m=58
